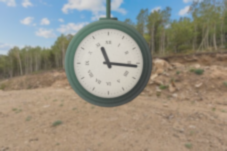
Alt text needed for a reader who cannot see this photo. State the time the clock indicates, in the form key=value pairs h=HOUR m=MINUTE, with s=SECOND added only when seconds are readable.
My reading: h=11 m=16
